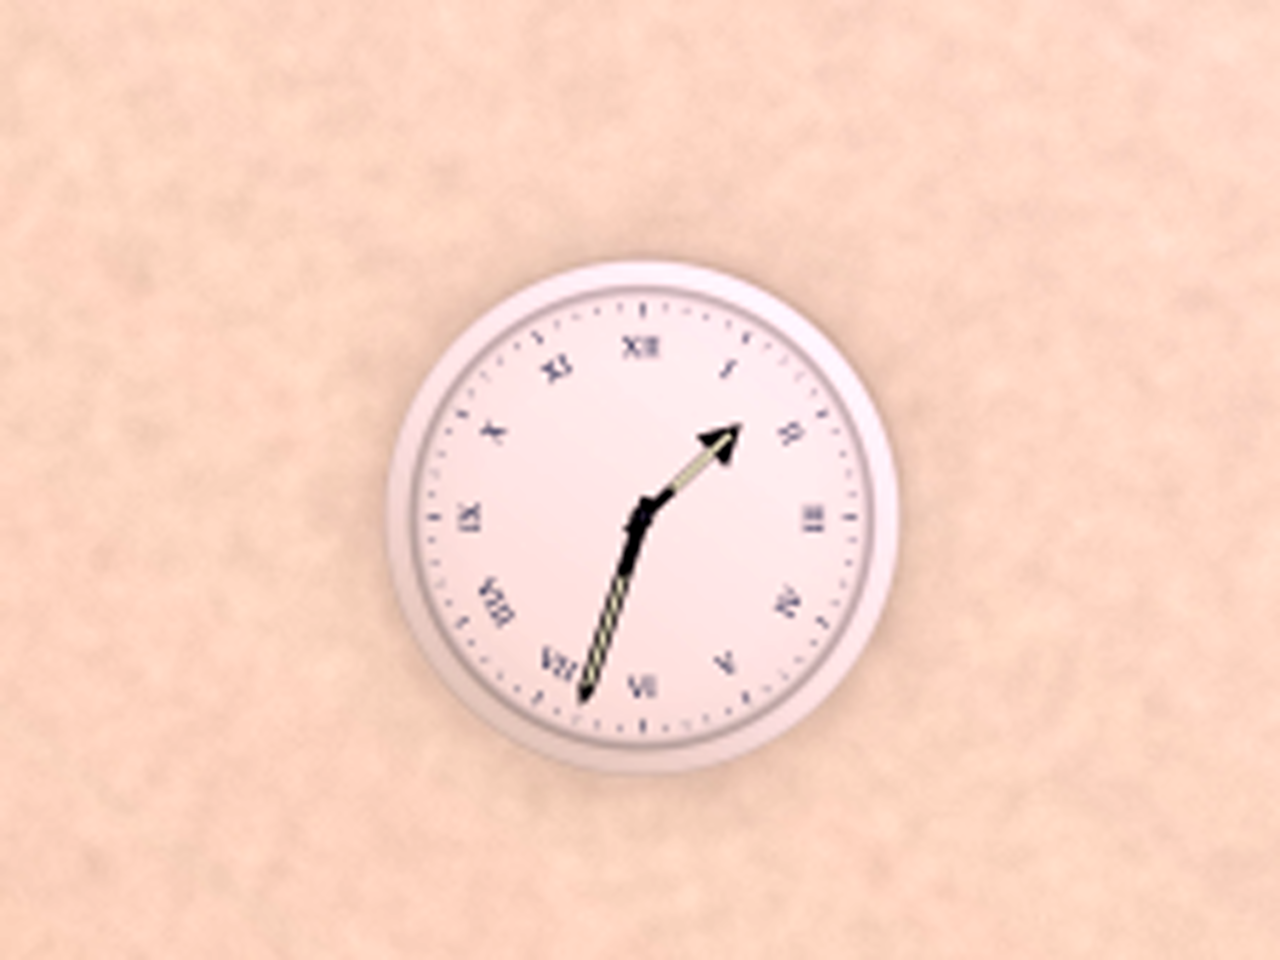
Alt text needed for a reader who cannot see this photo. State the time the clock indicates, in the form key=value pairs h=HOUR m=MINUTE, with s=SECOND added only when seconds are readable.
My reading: h=1 m=33
